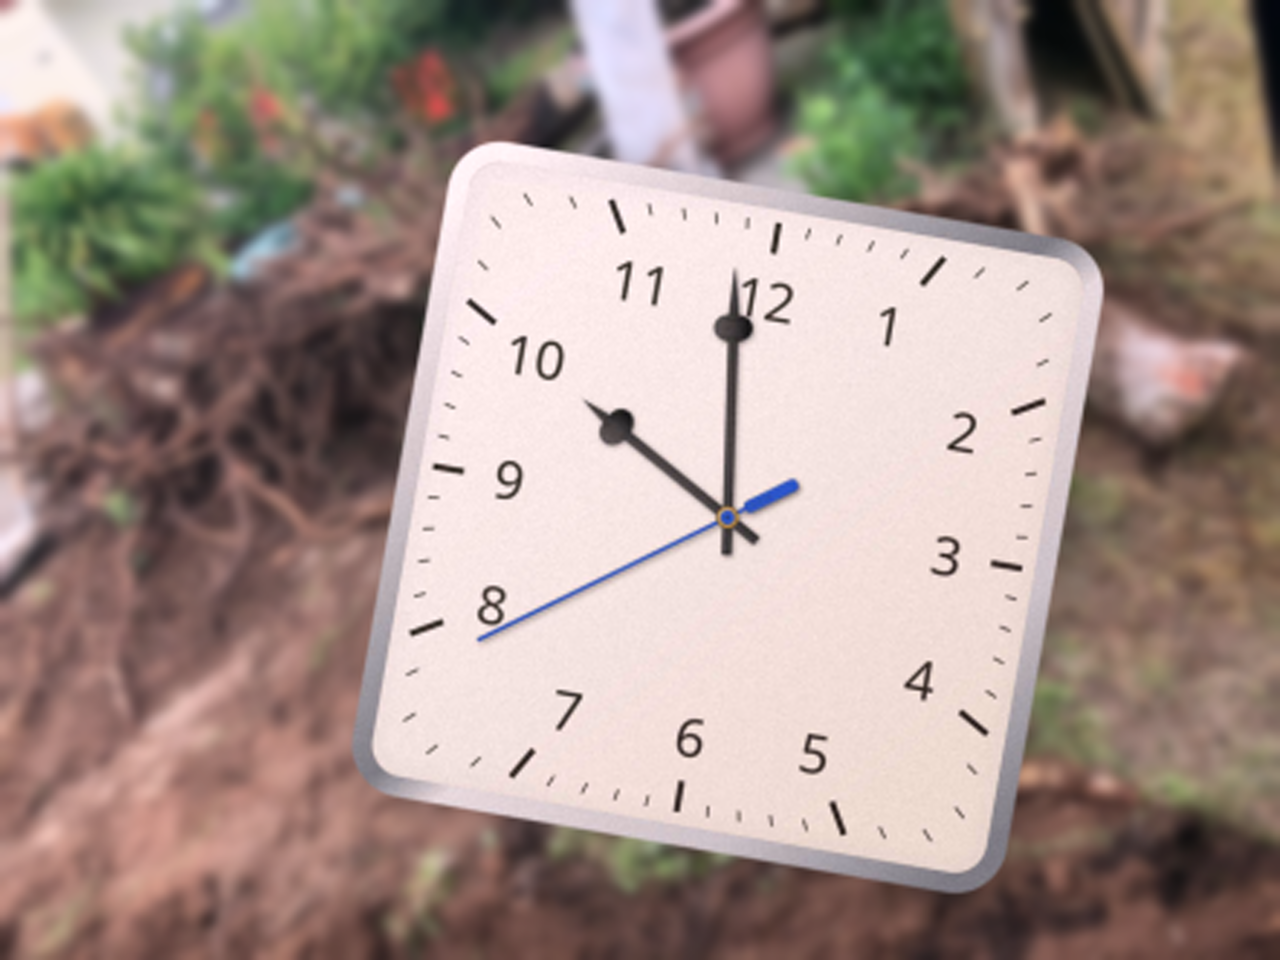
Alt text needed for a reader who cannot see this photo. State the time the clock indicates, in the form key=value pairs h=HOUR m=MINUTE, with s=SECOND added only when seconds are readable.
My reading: h=9 m=58 s=39
